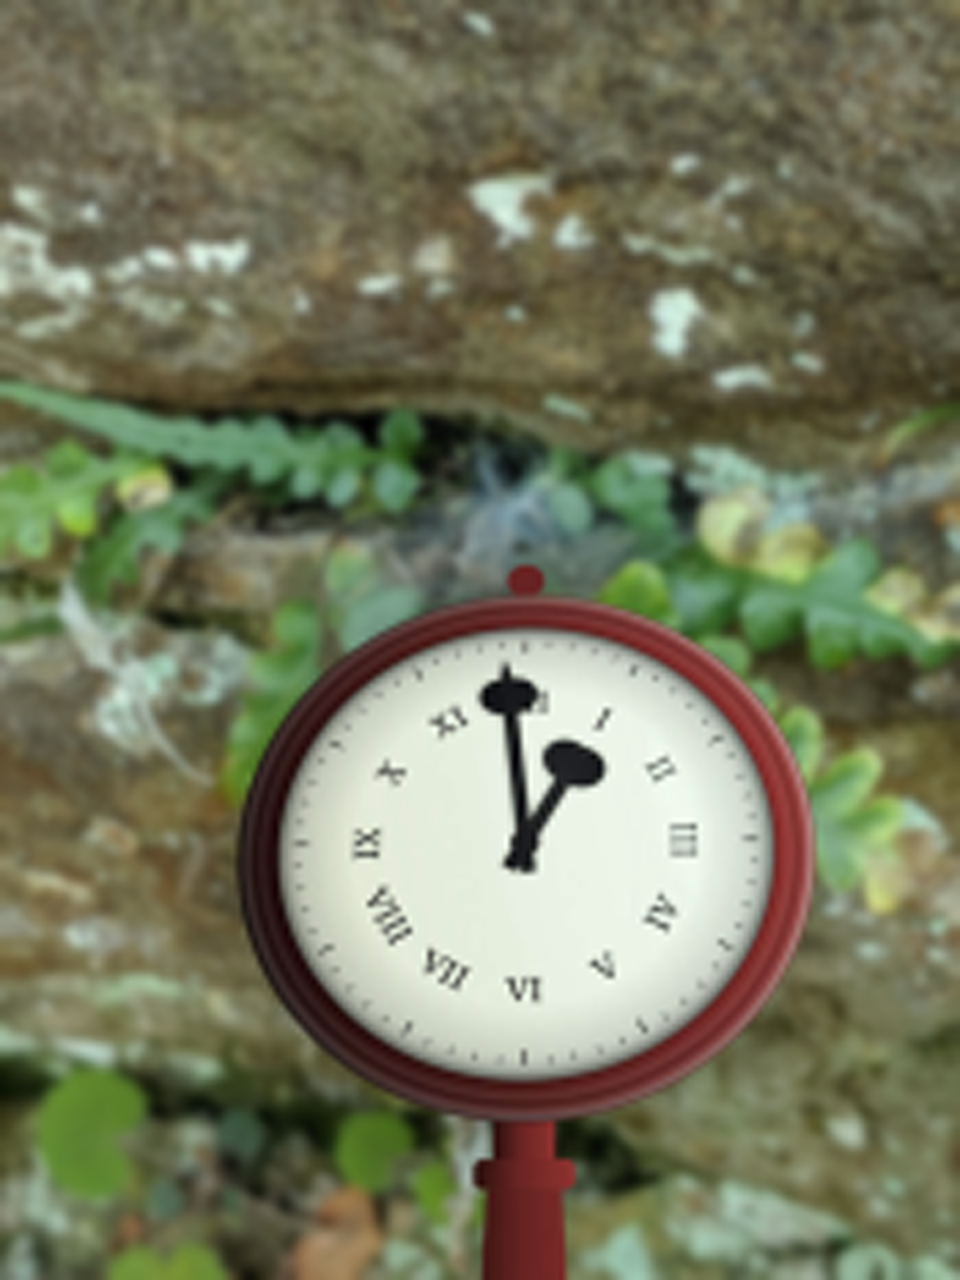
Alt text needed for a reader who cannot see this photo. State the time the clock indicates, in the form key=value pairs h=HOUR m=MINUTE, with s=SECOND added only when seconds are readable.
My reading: h=12 m=59
